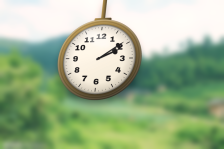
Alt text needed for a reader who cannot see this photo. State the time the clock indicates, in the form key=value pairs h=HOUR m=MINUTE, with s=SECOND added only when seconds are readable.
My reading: h=2 m=9
